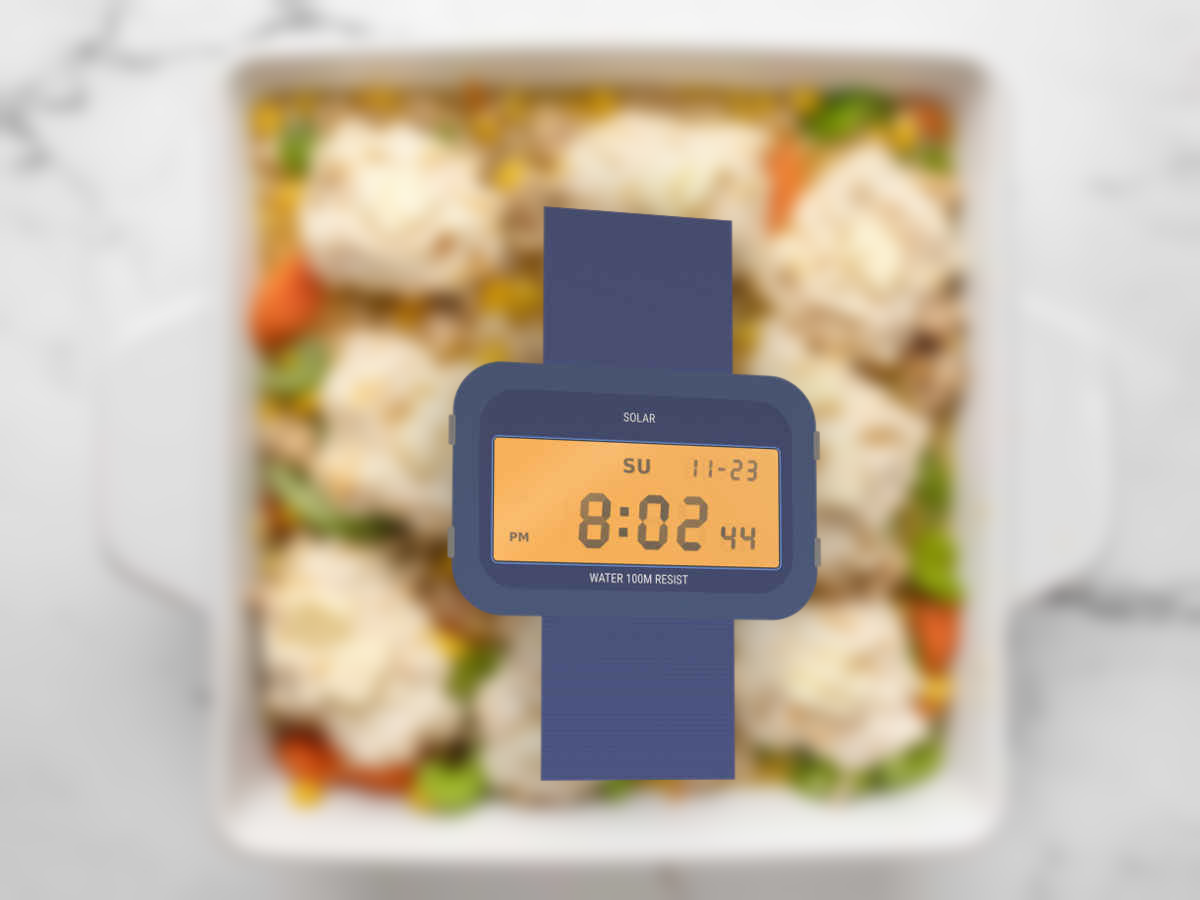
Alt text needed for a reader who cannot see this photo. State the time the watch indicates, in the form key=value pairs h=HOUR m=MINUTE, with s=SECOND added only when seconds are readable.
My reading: h=8 m=2 s=44
